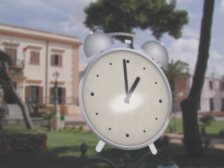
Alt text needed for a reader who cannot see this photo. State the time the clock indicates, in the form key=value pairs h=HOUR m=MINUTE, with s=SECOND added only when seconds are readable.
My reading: h=12 m=59
